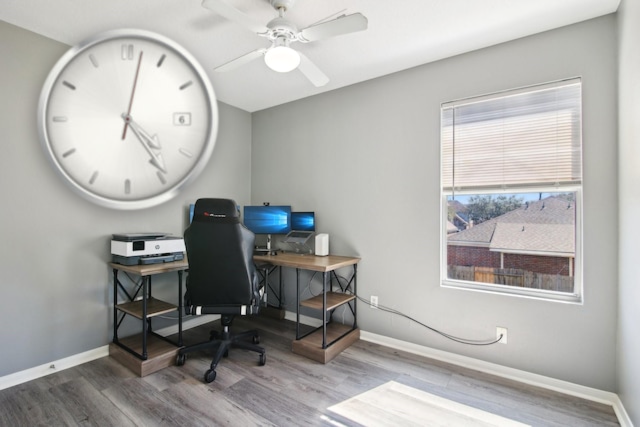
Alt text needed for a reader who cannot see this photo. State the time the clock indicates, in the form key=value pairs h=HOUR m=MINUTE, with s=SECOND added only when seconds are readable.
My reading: h=4 m=24 s=2
